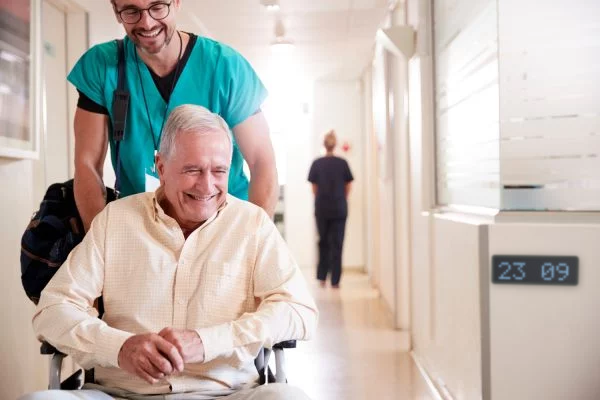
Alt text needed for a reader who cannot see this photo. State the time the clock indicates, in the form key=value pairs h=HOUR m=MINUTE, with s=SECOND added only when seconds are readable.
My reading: h=23 m=9
